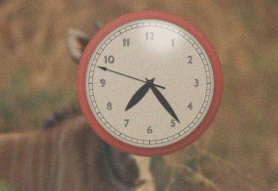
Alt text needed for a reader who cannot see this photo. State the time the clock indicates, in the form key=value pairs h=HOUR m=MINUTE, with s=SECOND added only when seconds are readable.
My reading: h=7 m=23 s=48
